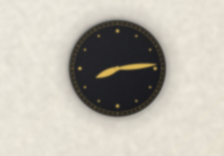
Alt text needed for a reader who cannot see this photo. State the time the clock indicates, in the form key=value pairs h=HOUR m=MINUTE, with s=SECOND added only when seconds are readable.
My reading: h=8 m=14
